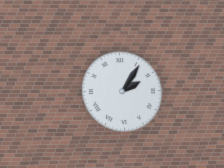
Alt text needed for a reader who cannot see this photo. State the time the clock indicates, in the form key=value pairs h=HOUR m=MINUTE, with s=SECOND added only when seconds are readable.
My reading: h=2 m=6
